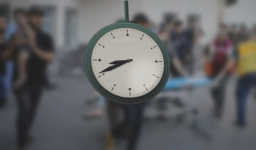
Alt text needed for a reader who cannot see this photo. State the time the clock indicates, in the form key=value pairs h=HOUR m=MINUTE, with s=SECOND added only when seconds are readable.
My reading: h=8 m=41
